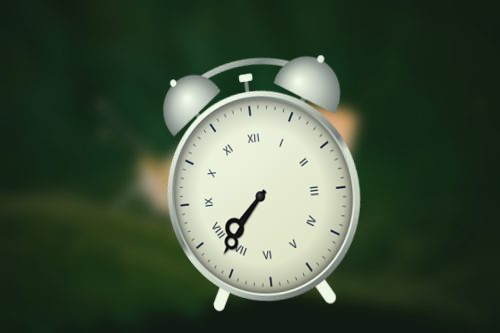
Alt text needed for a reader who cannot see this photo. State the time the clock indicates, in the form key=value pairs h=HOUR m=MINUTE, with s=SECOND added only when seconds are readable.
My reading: h=7 m=37
